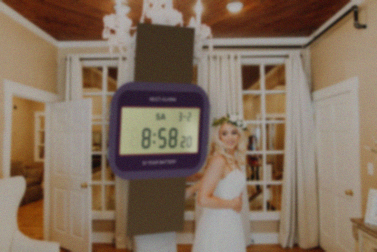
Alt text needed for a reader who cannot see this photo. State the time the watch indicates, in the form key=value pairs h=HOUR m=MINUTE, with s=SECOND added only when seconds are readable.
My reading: h=8 m=58
